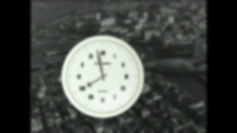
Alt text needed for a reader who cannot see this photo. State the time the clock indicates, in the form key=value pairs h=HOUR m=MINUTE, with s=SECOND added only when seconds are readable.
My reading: h=7 m=58
